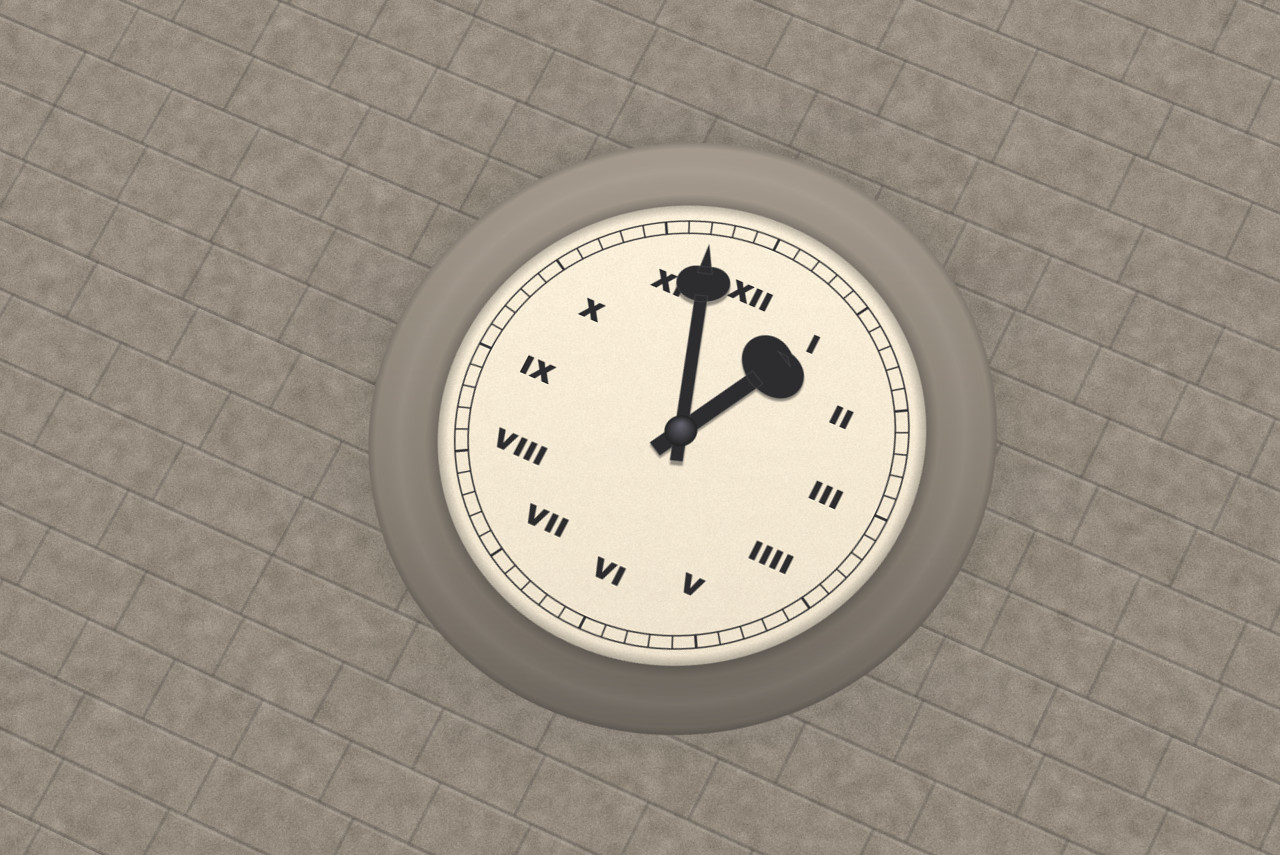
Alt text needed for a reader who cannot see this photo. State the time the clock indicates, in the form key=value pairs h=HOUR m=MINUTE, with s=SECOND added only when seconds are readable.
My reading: h=12 m=57
